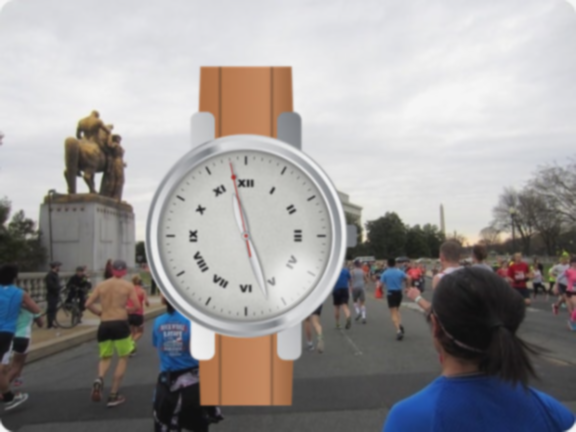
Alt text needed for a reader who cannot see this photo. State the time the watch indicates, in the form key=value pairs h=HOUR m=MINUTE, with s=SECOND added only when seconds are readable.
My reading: h=11 m=26 s=58
